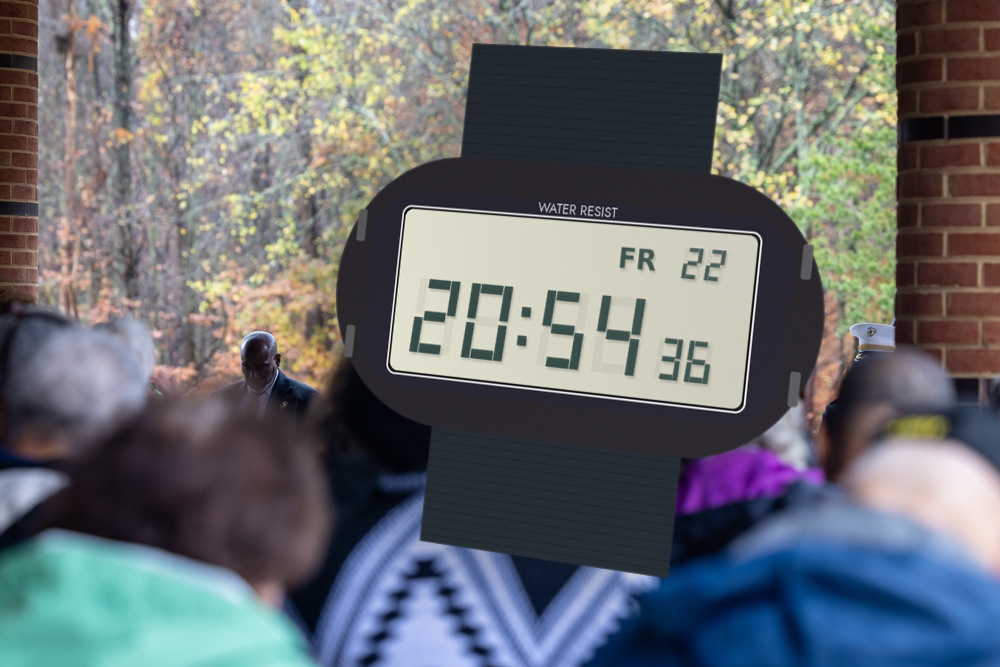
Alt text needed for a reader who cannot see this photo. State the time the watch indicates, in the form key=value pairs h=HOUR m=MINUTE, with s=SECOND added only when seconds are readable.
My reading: h=20 m=54 s=36
